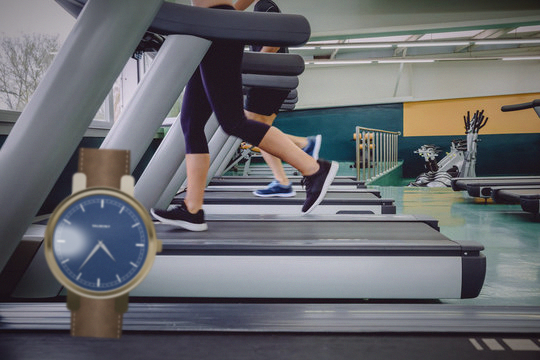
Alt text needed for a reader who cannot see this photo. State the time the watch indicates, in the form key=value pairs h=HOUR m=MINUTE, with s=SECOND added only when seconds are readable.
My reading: h=4 m=36
